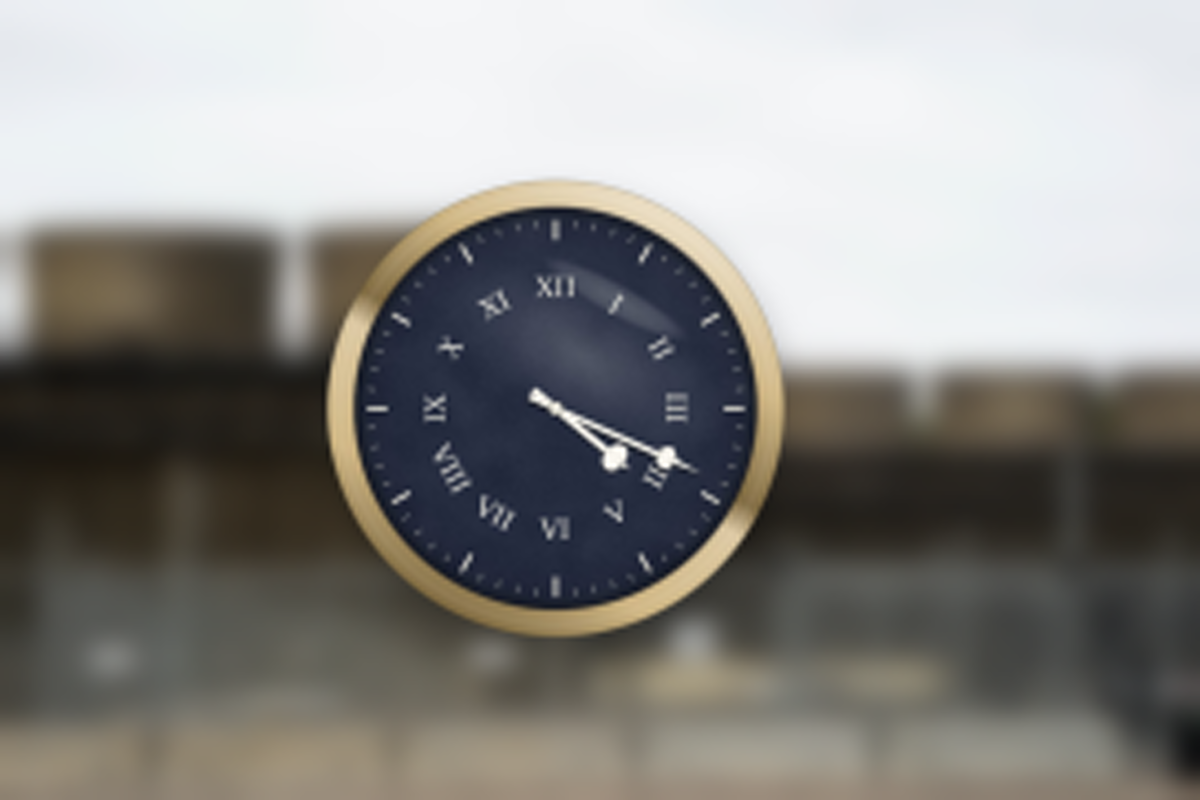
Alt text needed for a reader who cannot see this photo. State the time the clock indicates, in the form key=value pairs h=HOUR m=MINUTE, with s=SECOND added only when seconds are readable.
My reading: h=4 m=19
